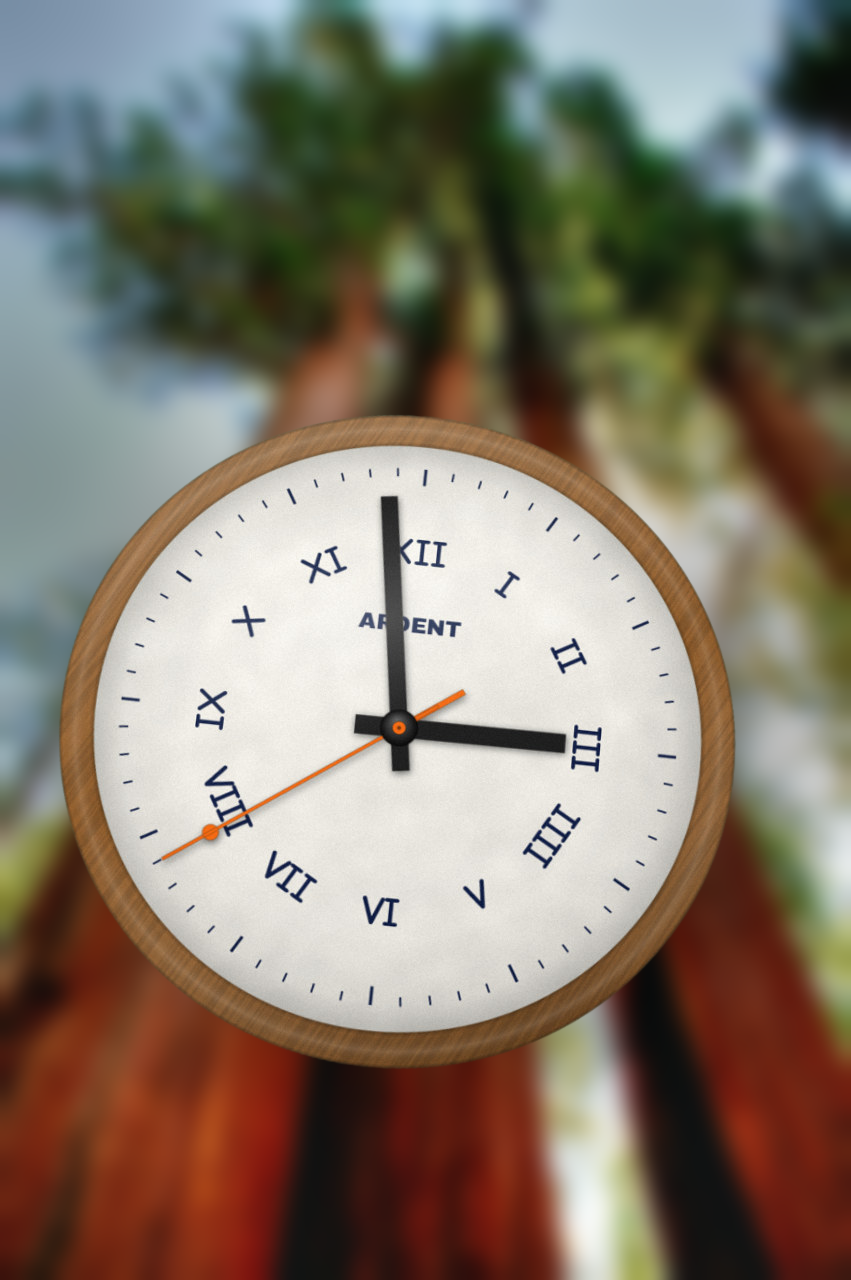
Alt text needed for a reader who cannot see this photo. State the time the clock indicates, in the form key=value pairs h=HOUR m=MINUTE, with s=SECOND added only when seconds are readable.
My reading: h=2 m=58 s=39
